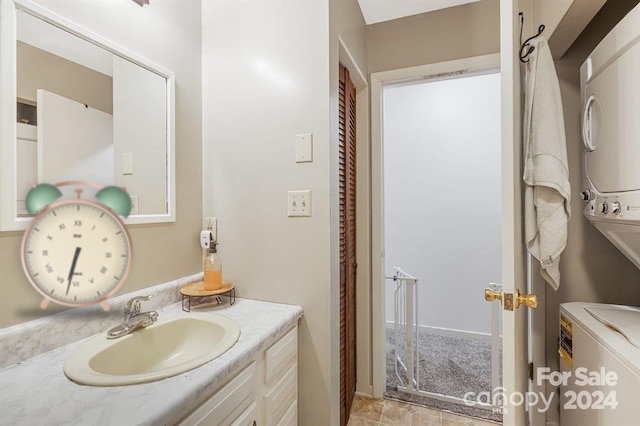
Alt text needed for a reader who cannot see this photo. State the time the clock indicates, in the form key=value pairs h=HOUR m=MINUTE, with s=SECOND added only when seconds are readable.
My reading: h=6 m=32
